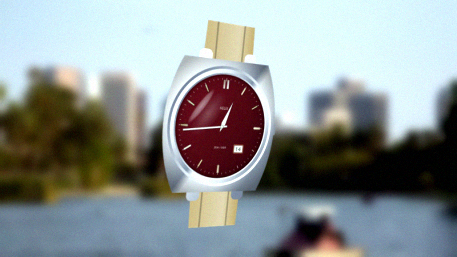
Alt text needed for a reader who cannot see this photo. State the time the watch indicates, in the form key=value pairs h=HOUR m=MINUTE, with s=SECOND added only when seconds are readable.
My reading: h=12 m=44
